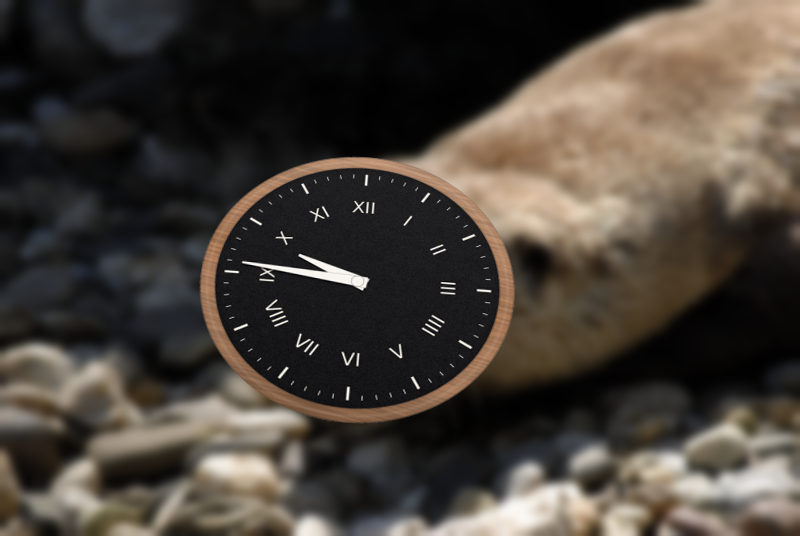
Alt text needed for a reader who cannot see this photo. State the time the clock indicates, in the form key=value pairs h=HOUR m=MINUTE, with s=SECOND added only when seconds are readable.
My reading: h=9 m=46
